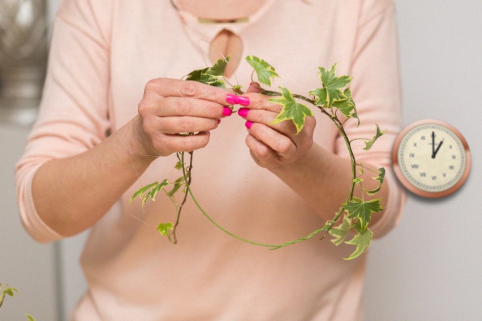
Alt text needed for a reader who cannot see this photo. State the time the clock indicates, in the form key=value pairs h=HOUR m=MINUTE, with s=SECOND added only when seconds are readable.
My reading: h=1 m=0
